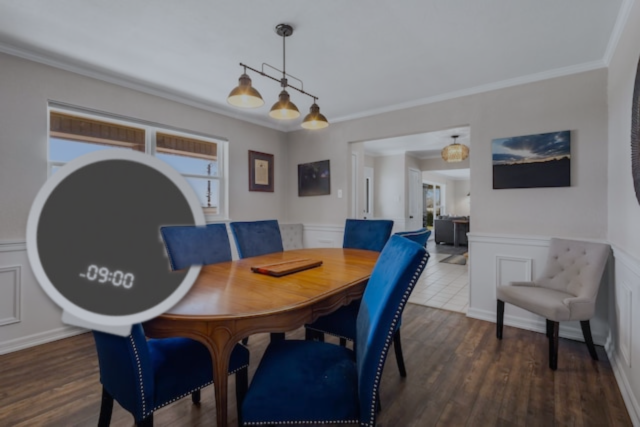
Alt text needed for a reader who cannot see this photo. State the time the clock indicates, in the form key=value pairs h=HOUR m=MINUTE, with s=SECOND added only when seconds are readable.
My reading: h=9 m=0
